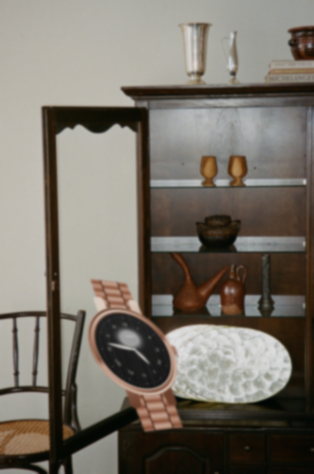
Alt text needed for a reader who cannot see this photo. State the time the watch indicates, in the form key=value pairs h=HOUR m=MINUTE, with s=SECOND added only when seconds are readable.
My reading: h=4 m=47
